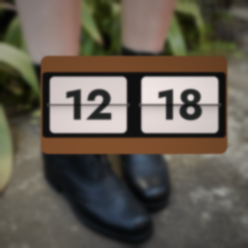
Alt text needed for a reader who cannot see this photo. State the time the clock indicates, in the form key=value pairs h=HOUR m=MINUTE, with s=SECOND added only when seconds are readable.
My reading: h=12 m=18
